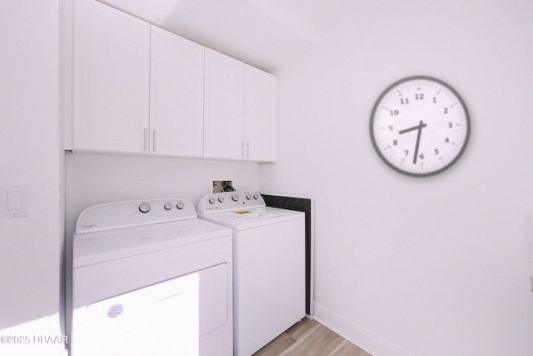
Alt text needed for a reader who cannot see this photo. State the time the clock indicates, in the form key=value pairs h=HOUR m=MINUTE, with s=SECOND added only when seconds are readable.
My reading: h=8 m=32
